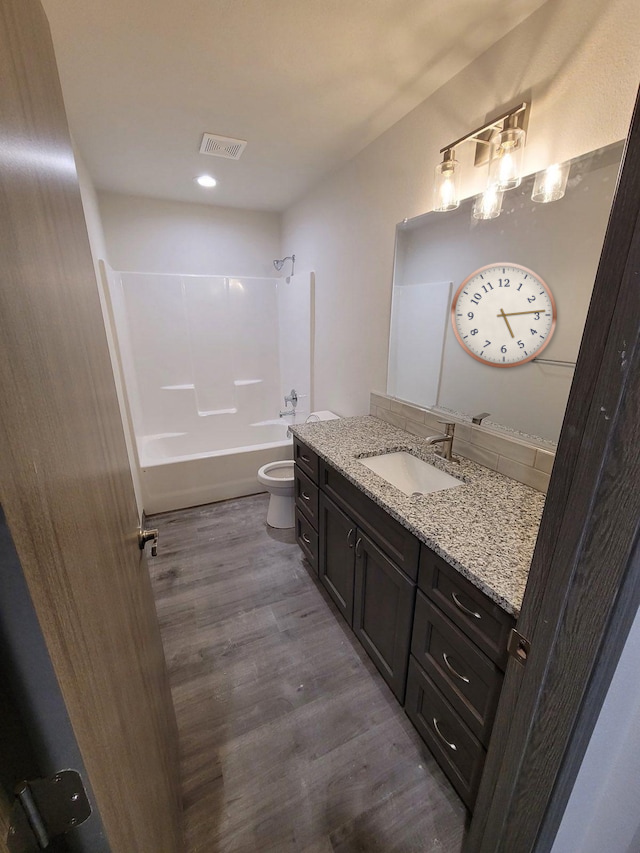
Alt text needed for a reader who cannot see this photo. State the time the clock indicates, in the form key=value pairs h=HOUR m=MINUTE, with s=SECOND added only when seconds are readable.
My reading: h=5 m=14
